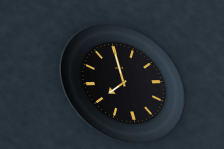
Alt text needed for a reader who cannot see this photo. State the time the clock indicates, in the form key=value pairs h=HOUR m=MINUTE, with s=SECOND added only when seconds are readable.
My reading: h=8 m=0
